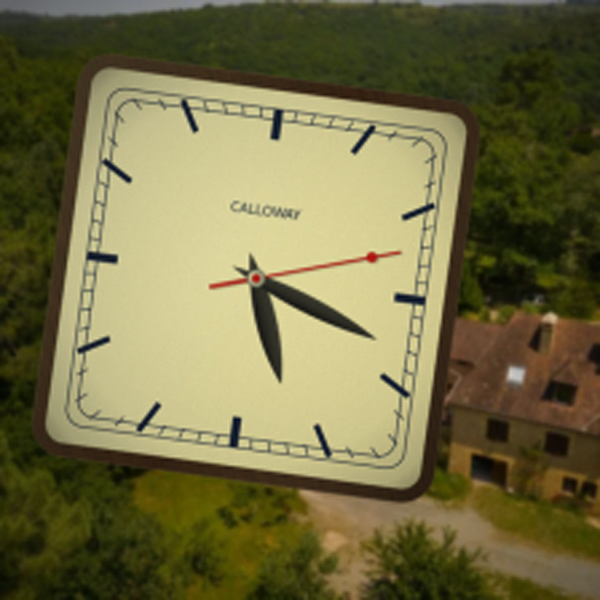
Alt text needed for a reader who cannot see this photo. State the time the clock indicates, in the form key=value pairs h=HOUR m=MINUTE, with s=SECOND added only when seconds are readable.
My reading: h=5 m=18 s=12
